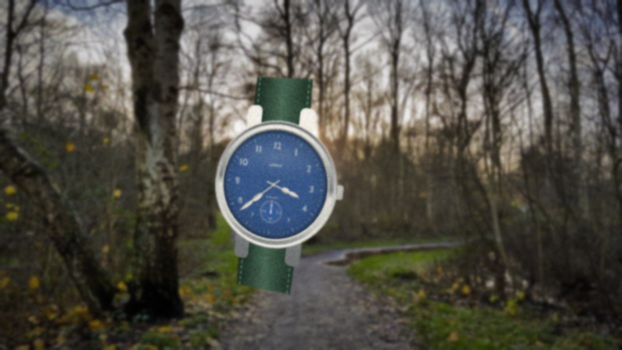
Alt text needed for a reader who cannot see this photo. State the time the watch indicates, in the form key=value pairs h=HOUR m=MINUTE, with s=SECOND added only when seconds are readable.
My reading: h=3 m=38
